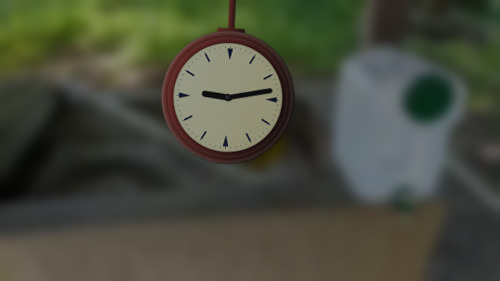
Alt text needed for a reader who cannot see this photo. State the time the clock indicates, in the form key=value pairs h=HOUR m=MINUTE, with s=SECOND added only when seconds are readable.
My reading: h=9 m=13
